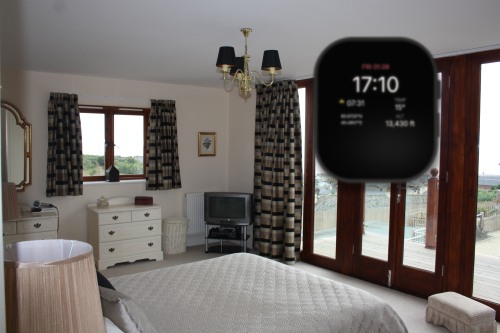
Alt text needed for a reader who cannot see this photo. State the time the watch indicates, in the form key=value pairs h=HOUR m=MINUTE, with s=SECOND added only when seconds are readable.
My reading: h=17 m=10
